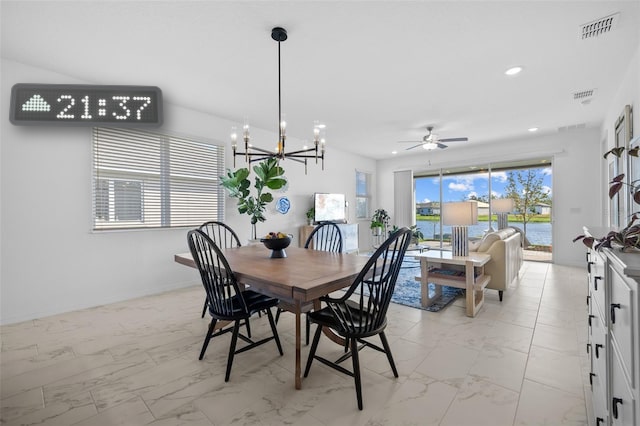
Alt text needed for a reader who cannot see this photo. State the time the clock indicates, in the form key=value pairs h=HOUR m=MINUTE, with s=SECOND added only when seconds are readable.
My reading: h=21 m=37
